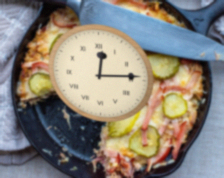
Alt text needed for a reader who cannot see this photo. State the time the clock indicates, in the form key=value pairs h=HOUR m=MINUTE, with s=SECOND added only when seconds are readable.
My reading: h=12 m=14
